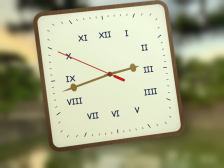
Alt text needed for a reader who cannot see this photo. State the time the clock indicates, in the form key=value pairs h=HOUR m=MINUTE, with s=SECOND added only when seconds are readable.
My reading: h=2 m=42 s=50
